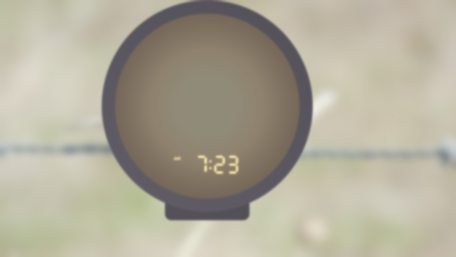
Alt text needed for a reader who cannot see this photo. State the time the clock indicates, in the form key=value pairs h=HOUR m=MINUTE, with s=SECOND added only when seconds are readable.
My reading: h=7 m=23
